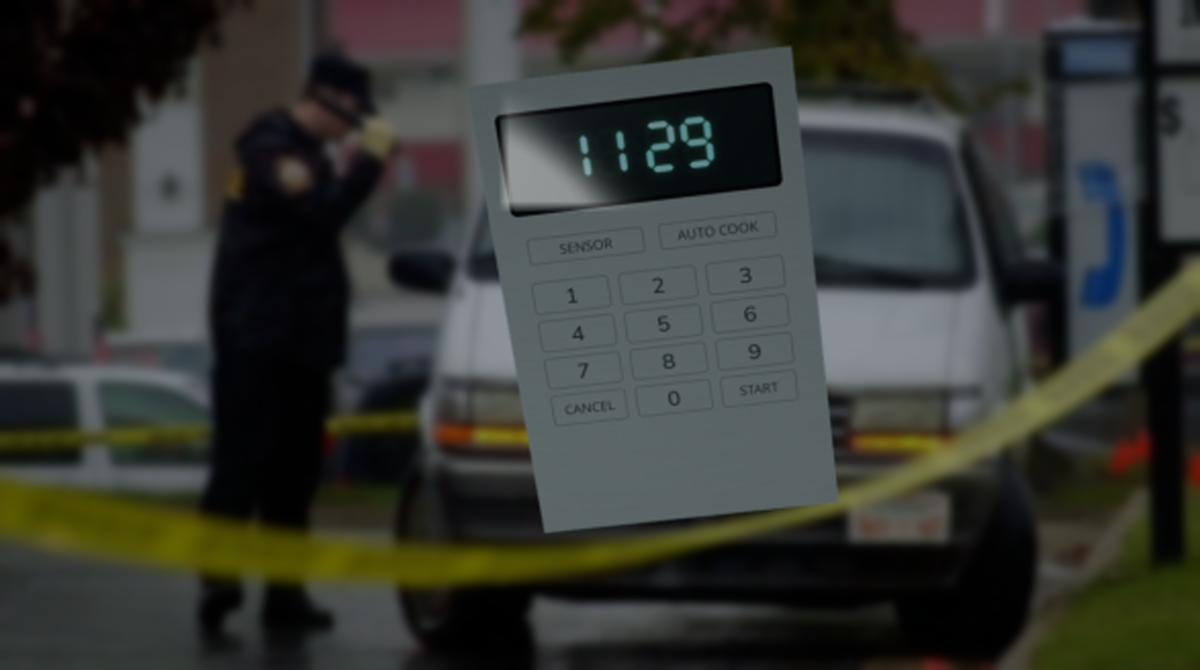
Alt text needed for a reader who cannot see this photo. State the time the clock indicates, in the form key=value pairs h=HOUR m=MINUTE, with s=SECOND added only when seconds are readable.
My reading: h=11 m=29
